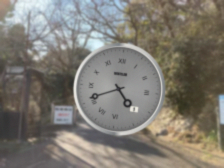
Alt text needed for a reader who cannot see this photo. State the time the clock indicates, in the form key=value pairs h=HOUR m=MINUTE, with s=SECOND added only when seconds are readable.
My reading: h=4 m=41
